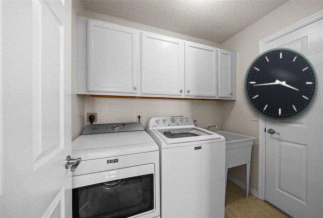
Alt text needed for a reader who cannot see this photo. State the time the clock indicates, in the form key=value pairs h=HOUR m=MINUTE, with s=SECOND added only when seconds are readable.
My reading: h=3 m=44
